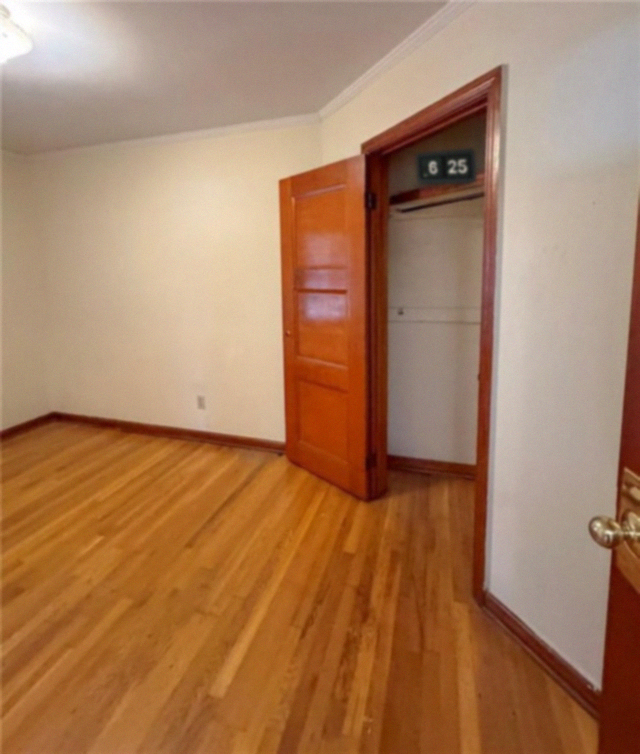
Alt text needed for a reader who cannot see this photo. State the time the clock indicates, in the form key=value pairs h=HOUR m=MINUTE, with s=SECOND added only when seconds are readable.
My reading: h=6 m=25
